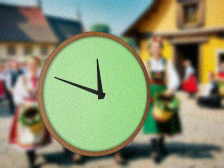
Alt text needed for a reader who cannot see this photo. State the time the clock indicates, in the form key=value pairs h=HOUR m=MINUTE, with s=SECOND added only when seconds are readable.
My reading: h=11 m=48
